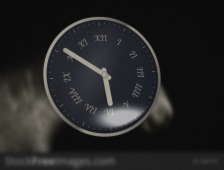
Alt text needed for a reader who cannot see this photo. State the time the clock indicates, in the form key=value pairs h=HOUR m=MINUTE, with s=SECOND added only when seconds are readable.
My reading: h=5 m=51
